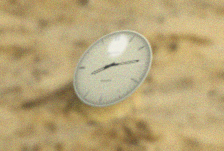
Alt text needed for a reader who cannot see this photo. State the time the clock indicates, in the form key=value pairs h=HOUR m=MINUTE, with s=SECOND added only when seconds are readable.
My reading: h=8 m=14
